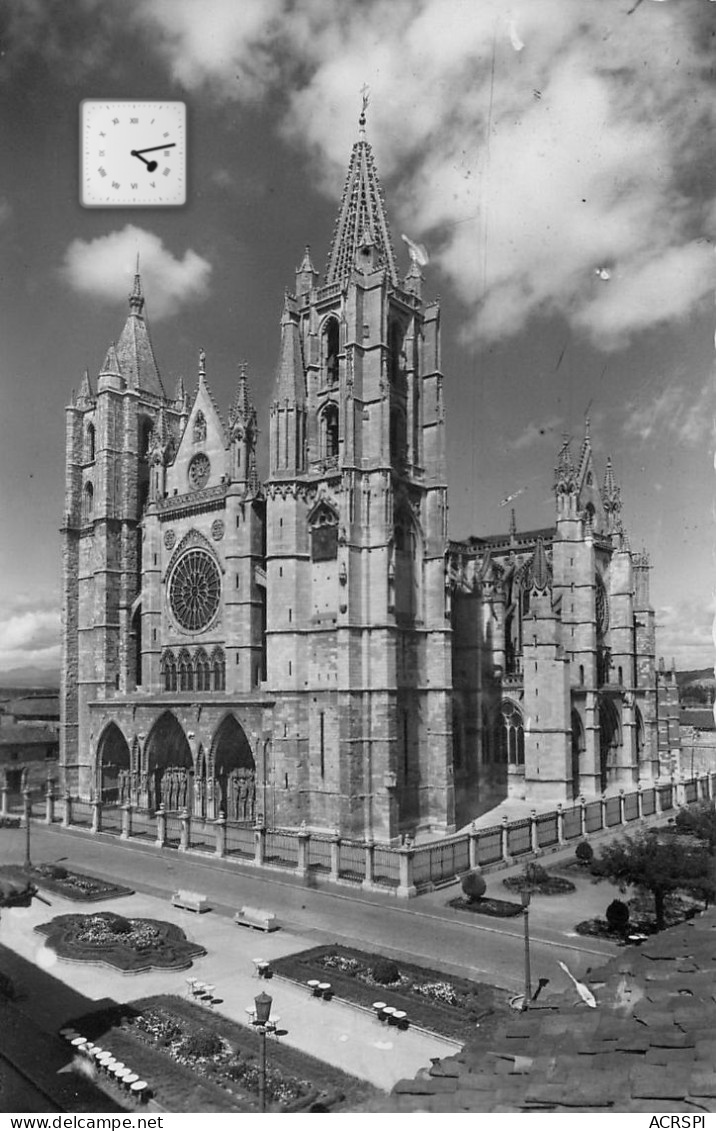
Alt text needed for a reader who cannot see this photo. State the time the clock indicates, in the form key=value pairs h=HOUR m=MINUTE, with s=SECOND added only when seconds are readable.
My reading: h=4 m=13
